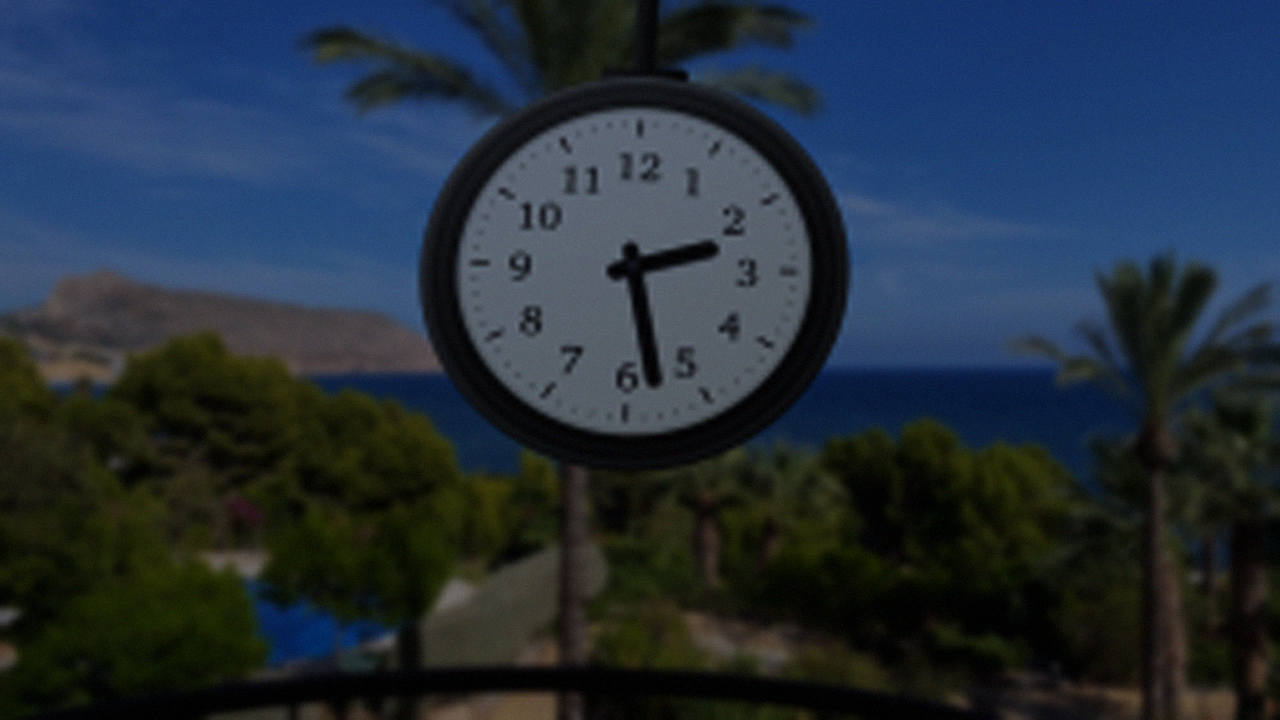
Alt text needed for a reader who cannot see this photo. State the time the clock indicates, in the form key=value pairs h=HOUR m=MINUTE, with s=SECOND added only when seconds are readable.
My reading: h=2 m=28
